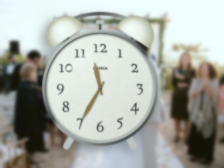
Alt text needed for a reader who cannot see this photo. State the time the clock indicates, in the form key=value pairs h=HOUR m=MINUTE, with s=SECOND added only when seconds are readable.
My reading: h=11 m=35
